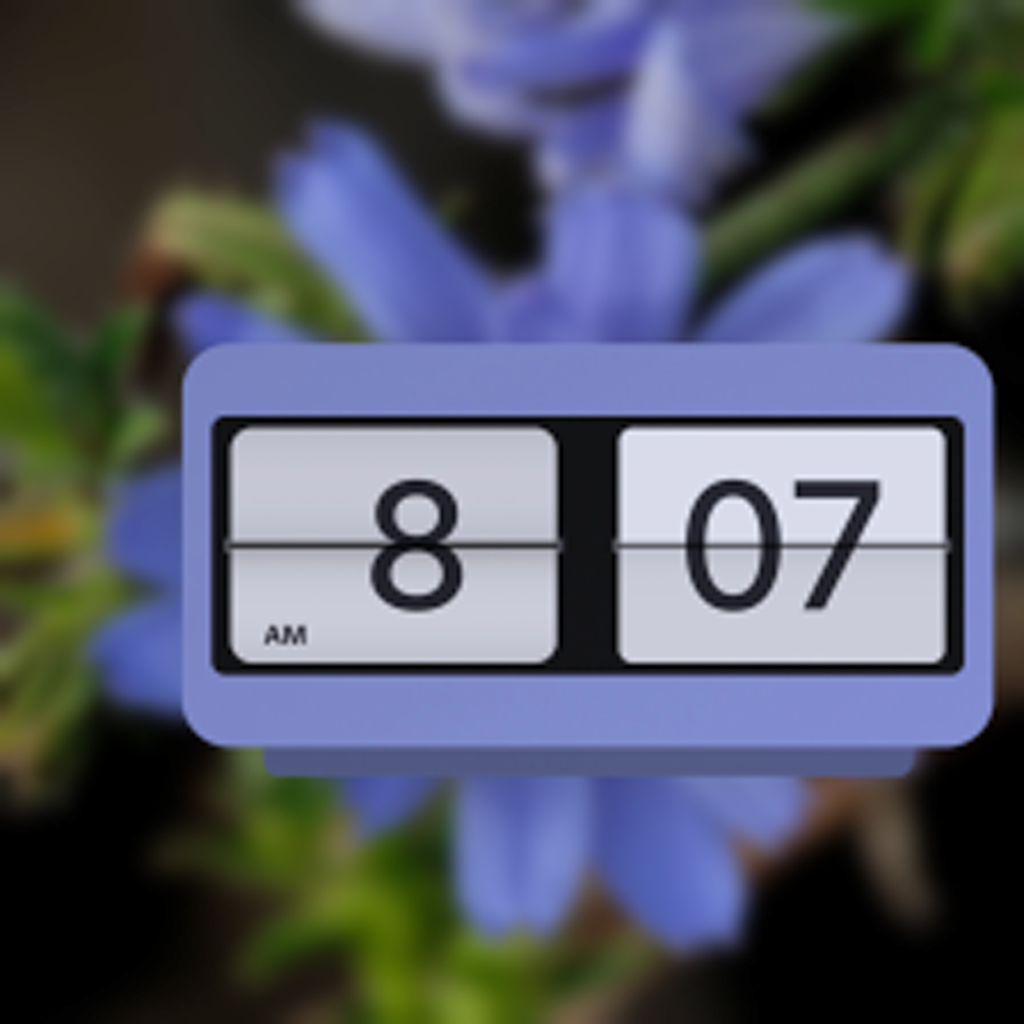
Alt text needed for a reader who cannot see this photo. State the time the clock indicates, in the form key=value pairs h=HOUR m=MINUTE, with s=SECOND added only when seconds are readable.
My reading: h=8 m=7
